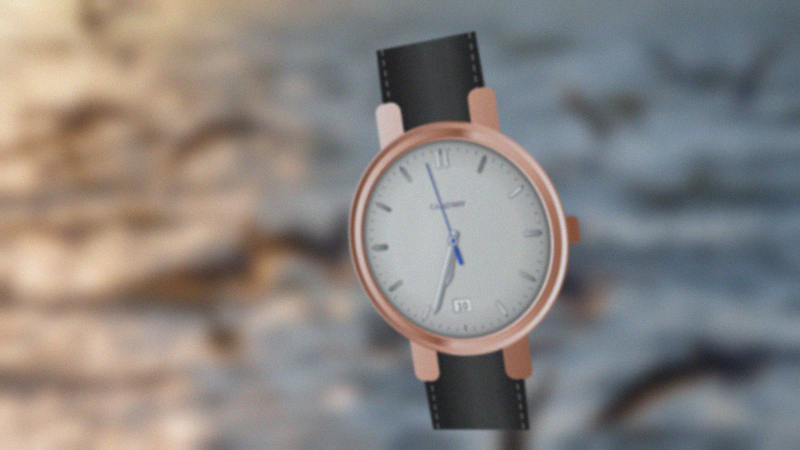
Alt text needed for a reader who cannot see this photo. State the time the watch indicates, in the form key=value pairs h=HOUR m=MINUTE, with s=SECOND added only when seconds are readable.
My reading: h=6 m=33 s=58
